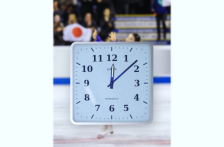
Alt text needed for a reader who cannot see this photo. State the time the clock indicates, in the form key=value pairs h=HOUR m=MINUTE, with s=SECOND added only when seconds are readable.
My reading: h=12 m=8
